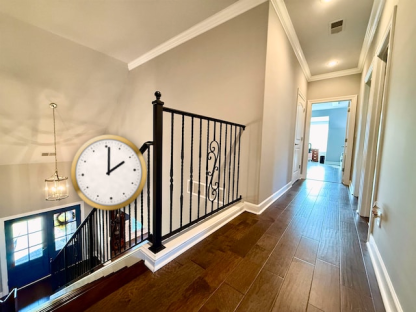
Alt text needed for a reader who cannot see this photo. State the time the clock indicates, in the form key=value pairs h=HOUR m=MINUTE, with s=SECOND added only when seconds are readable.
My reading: h=2 m=1
